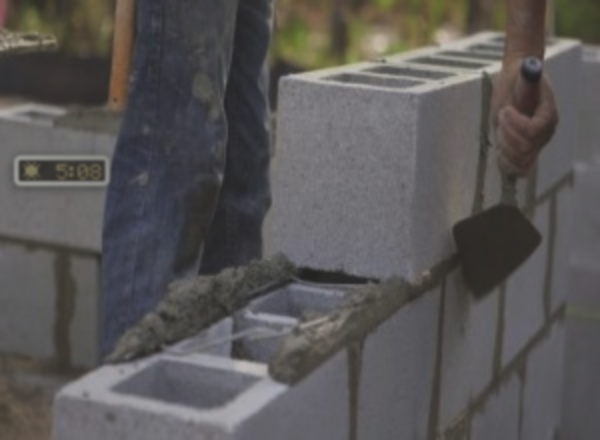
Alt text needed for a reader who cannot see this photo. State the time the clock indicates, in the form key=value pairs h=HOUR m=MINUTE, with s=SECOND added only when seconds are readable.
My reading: h=5 m=8
